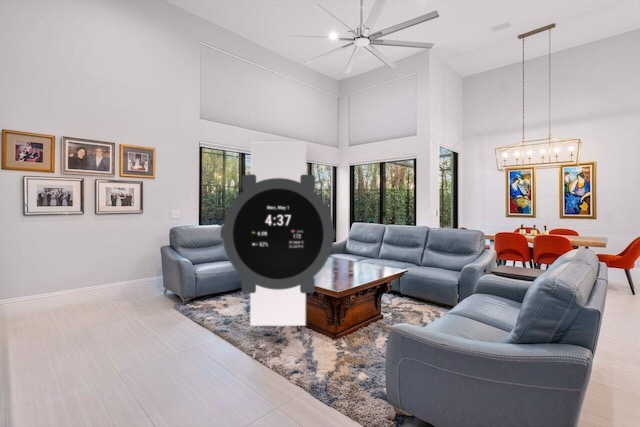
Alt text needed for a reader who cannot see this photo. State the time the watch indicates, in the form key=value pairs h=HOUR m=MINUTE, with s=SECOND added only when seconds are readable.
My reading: h=4 m=37
